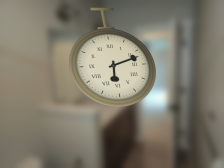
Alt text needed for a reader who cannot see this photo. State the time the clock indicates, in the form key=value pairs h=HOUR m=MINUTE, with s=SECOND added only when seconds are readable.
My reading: h=6 m=12
